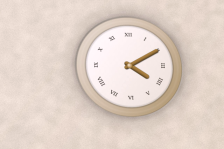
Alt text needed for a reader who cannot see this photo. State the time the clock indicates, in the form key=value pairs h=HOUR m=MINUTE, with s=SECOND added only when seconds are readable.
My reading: h=4 m=10
